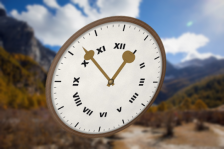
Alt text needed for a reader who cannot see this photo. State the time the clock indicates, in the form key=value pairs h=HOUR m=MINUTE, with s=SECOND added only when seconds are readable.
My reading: h=12 m=52
